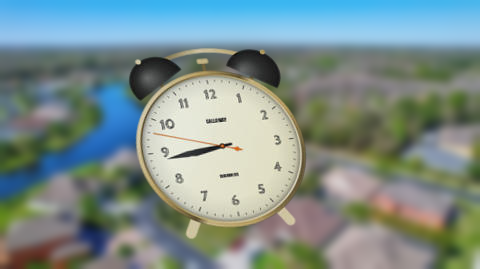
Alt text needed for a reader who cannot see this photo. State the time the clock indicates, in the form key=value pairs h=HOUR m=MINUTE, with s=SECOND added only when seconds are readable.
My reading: h=8 m=43 s=48
